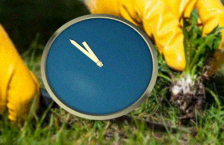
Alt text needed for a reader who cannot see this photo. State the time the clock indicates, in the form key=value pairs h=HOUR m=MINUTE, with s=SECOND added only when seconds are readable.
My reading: h=10 m=52
